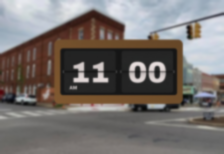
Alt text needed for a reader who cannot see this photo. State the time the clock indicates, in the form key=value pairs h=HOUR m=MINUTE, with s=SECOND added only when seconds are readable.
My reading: h=11 m=0
